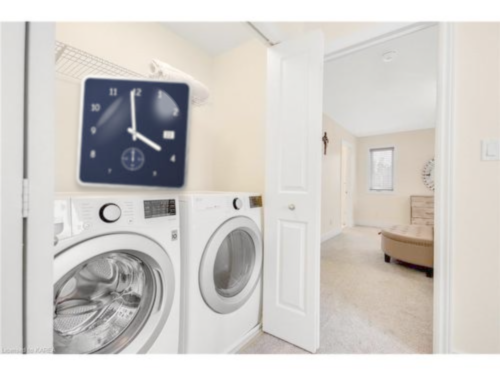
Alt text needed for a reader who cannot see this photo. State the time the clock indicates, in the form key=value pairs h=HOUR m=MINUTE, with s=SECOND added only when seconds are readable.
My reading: h=3 m=59
